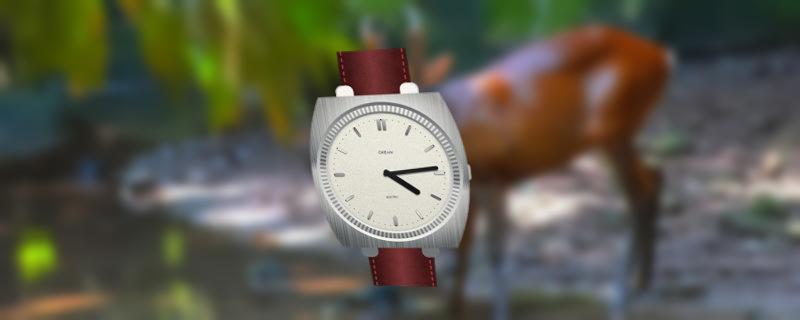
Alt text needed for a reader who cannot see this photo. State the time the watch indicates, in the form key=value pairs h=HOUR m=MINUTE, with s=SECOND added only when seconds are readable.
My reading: h=4 m=14
